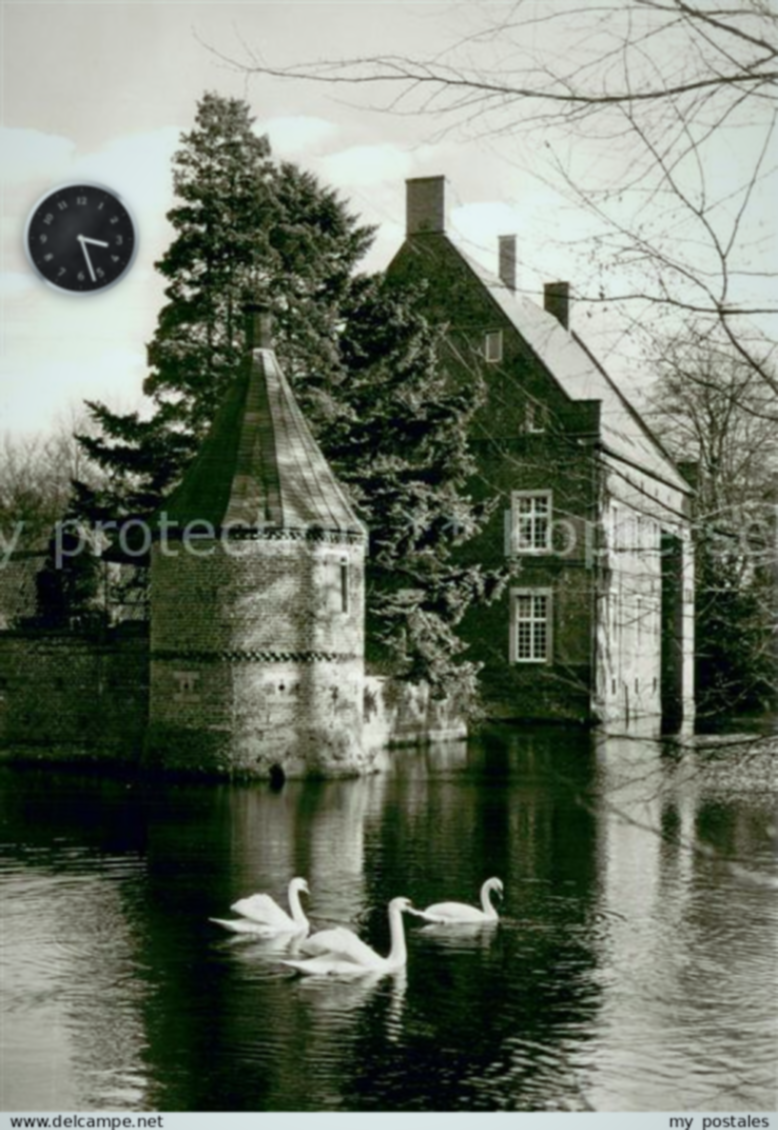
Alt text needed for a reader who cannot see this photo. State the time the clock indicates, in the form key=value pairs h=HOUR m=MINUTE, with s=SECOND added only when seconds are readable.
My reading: h=3 m=27
